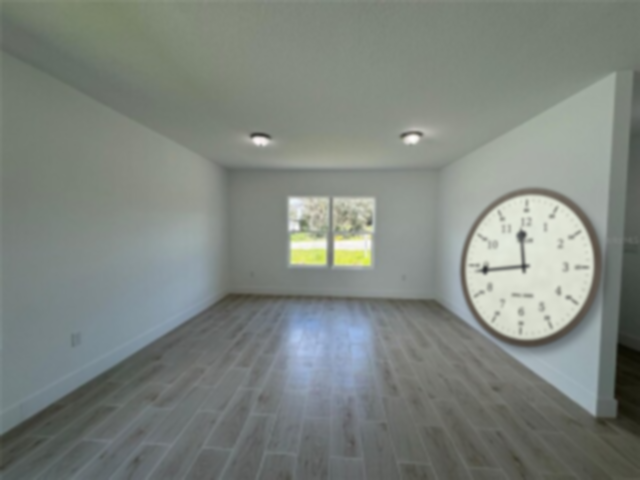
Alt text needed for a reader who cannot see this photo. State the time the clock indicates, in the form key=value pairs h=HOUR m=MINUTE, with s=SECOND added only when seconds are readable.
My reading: h=11 m=44
